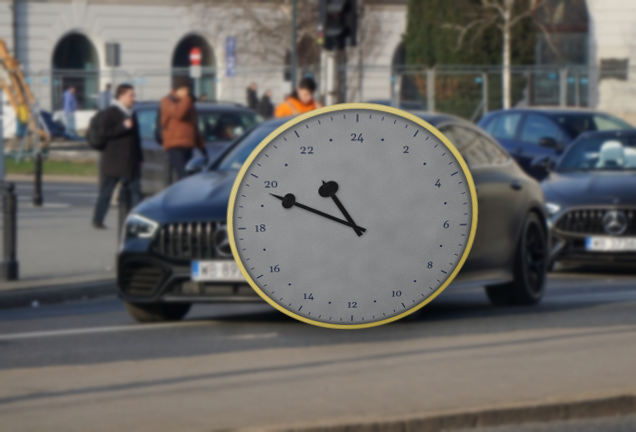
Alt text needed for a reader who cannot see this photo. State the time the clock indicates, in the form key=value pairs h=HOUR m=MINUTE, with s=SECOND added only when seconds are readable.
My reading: h=21 m=49
